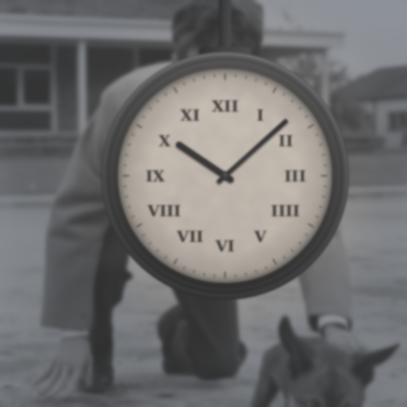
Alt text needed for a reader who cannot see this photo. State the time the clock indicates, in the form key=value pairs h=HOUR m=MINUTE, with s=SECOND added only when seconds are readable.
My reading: h=10 m=8
